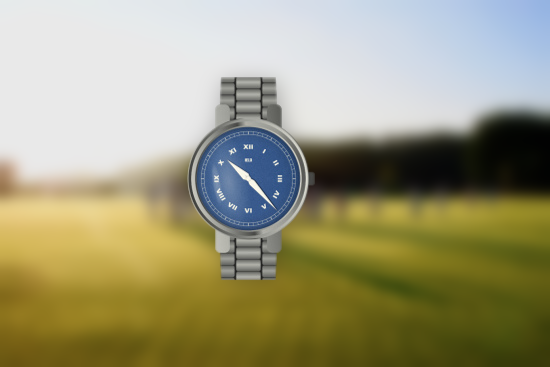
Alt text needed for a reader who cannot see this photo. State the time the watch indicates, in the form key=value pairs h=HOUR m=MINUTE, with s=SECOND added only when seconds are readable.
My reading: h=10 m=23
